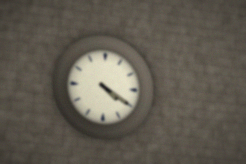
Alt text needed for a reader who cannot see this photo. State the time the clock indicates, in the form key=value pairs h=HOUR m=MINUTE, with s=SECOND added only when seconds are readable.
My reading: h=4 m=20
